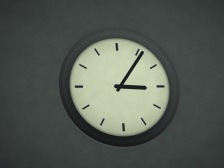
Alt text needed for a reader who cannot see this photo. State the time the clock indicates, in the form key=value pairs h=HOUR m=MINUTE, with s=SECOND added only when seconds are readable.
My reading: h=3 m=6
